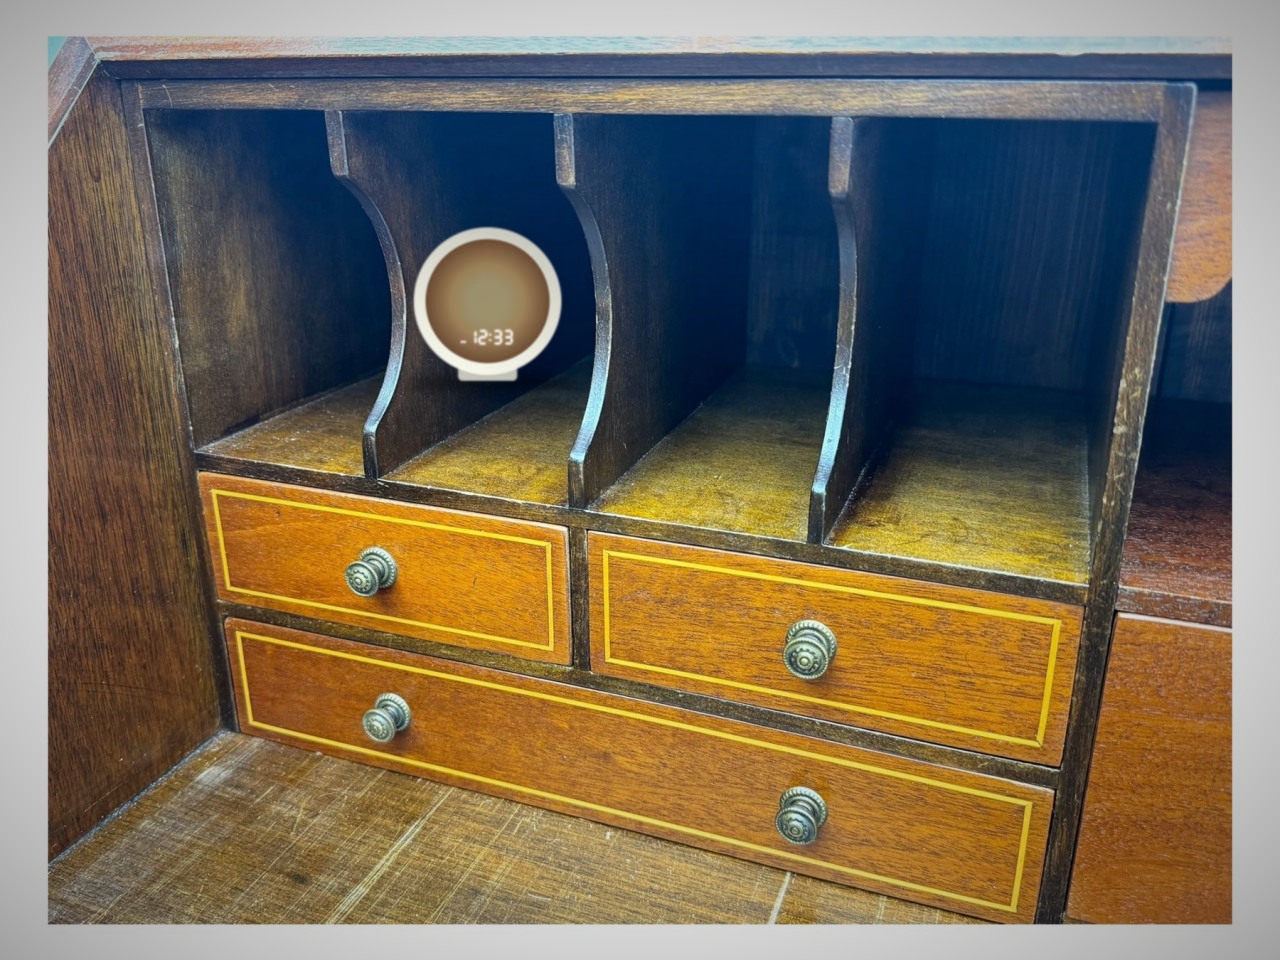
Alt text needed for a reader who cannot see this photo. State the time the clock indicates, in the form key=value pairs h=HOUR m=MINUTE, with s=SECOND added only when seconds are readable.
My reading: h=12 m=33
